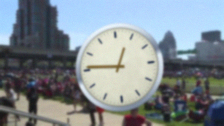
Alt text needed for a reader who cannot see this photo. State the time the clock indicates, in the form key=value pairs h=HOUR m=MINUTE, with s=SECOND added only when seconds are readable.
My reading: h=12 m=46
